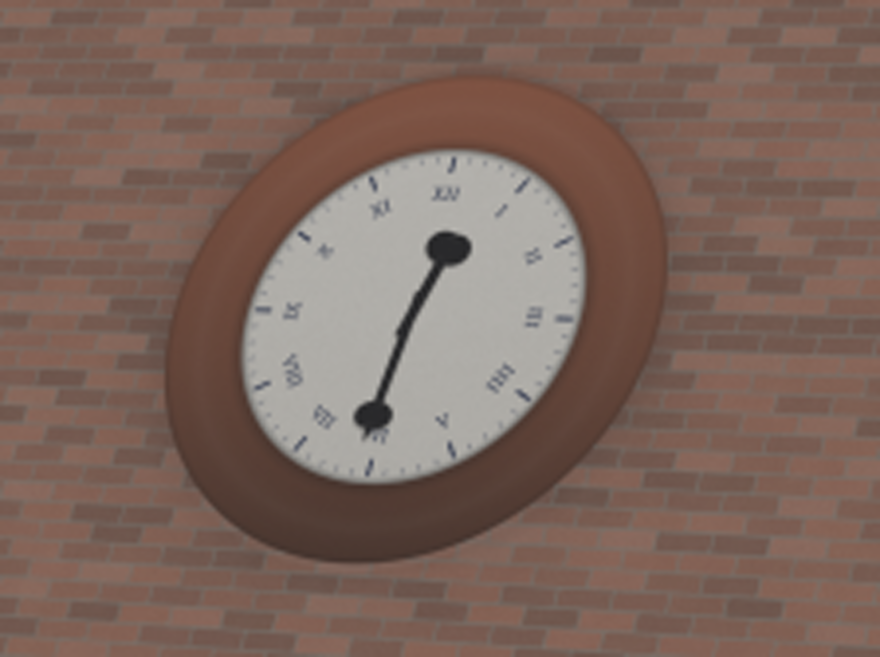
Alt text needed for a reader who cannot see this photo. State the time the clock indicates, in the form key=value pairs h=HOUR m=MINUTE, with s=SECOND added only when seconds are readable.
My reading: h=12 m=31
